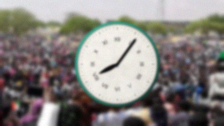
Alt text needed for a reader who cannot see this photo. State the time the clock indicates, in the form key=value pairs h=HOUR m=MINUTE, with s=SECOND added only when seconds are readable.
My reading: h=8 m=6
